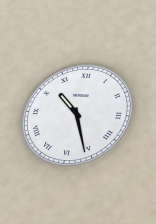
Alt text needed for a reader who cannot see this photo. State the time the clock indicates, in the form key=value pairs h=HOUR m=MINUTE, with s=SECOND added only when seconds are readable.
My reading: h=10 m=26
